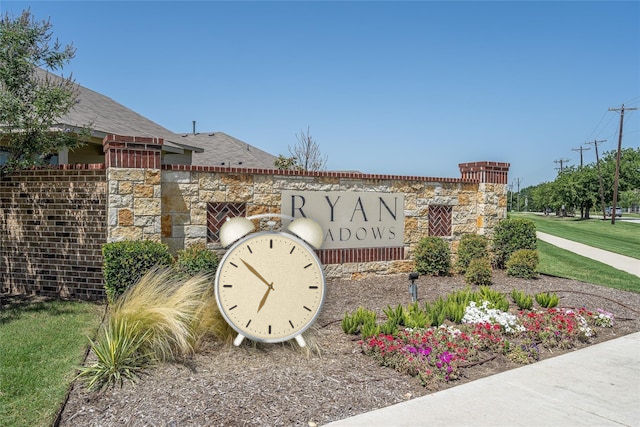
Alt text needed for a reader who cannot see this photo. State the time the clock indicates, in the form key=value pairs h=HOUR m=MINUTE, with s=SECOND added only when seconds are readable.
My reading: h=6 m=52
